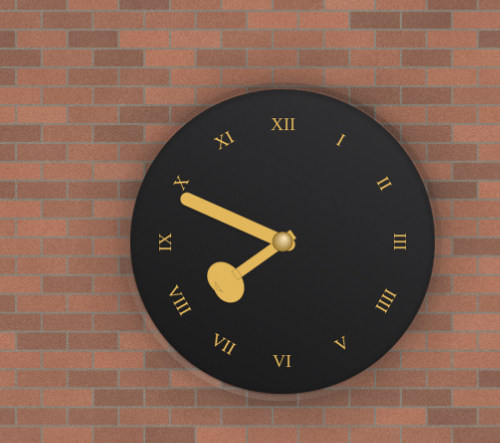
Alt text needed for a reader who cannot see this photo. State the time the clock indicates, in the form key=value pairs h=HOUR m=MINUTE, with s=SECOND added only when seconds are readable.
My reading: h=7 m=49
